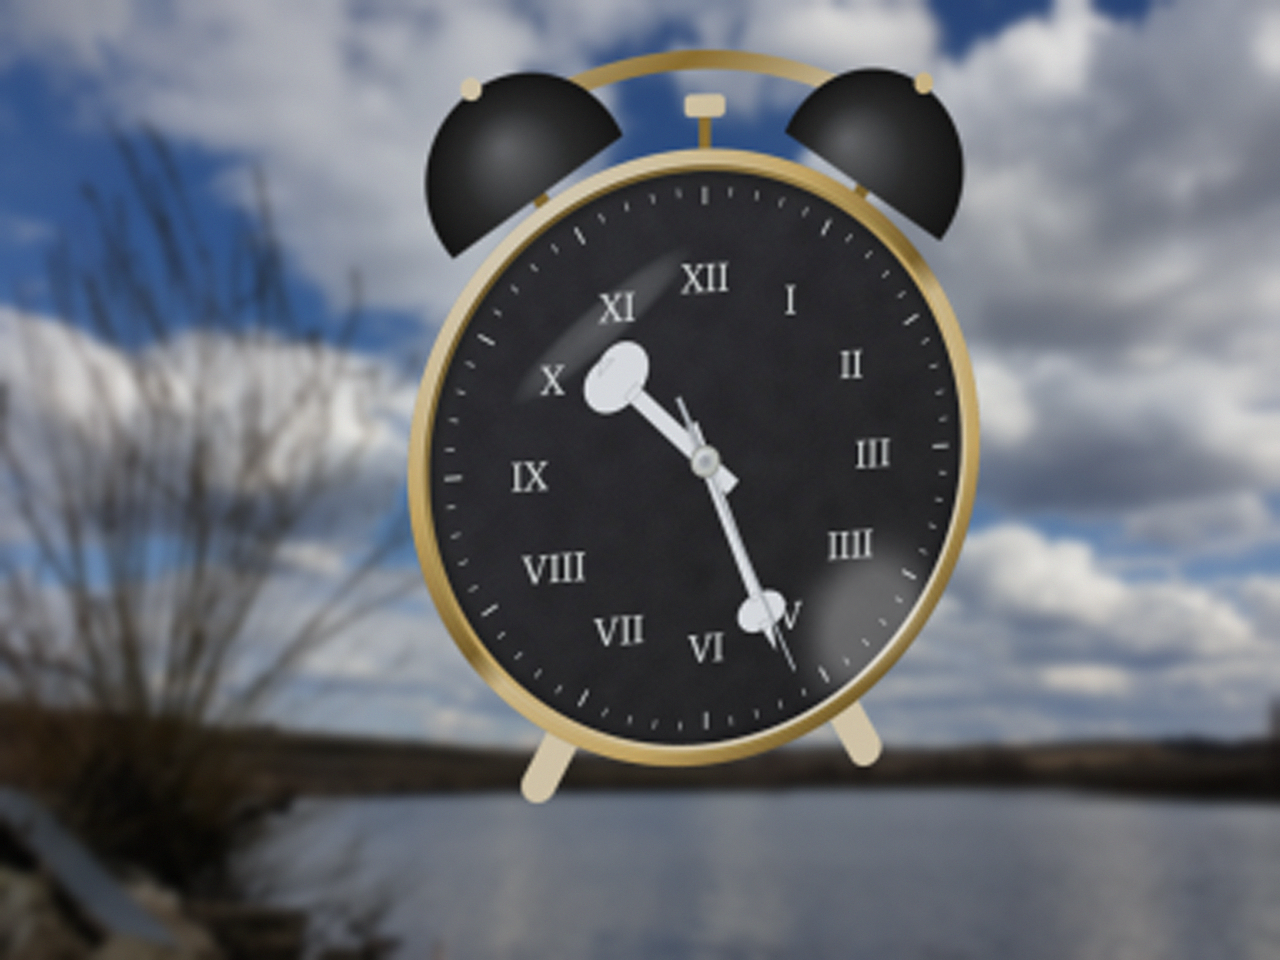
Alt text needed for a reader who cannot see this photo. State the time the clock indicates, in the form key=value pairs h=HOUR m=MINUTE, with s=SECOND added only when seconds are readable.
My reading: h=10 m=26 s=26
